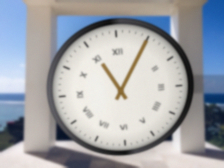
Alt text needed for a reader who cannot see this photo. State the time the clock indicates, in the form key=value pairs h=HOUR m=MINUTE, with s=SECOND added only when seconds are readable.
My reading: h=11 m=5
